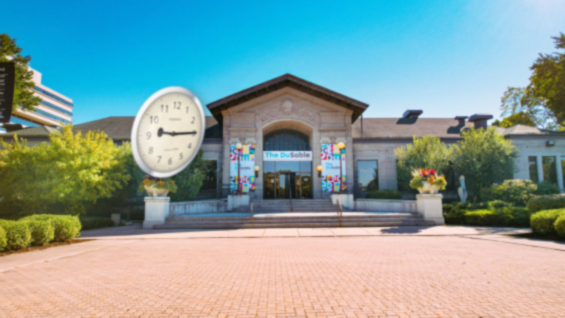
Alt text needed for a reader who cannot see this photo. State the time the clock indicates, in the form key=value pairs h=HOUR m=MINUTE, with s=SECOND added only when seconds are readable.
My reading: h=9 m=15
